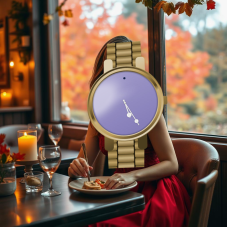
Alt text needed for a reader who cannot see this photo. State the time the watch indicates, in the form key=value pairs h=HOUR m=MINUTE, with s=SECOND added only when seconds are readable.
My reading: h=5 m=25
